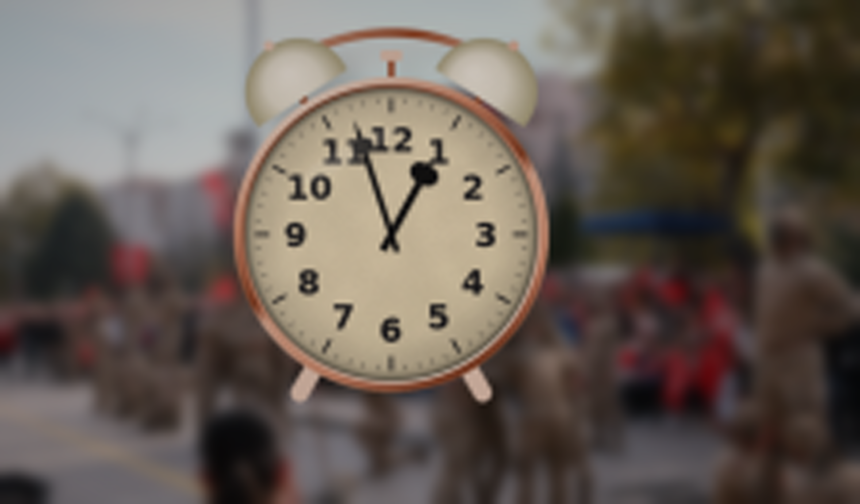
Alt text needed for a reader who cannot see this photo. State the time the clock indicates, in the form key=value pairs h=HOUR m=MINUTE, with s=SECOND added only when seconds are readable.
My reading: h=12 m=57
